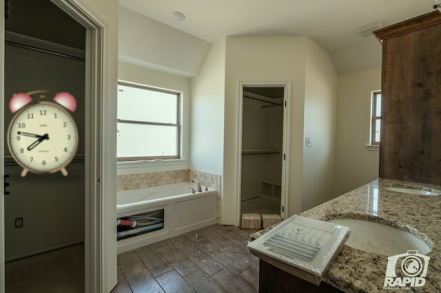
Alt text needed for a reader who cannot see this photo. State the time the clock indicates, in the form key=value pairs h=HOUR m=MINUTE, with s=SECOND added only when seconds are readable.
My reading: h=7 m=47
